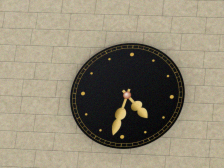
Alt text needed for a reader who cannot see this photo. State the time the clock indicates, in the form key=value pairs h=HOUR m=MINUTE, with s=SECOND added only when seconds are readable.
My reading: h=4 m=32
